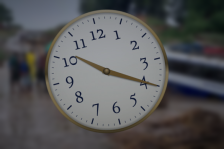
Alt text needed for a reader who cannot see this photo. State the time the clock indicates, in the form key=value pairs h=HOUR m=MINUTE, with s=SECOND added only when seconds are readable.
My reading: h=10 m=20
